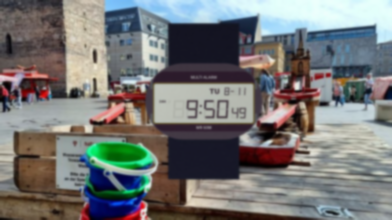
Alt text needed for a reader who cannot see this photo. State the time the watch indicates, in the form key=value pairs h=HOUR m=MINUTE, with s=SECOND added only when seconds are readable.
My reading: h=9 m=50
